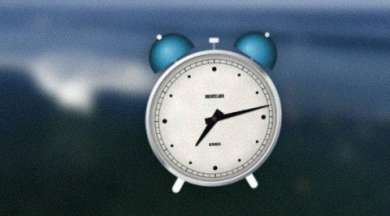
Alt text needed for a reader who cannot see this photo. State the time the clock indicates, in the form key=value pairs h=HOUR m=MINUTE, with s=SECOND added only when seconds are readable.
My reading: h=7 m=13
